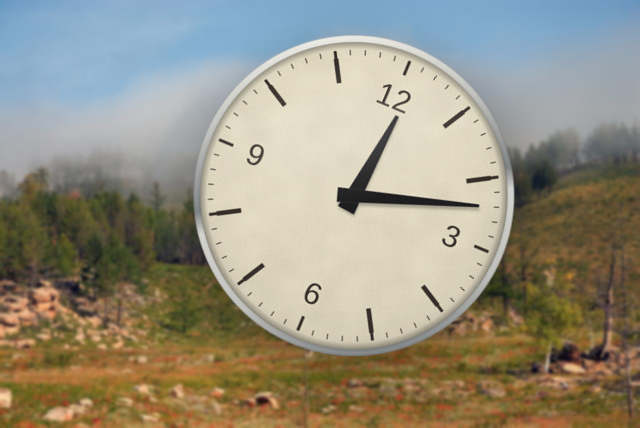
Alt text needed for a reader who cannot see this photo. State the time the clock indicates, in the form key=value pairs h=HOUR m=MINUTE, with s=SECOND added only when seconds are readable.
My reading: h=12 m=12
